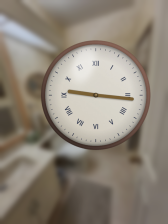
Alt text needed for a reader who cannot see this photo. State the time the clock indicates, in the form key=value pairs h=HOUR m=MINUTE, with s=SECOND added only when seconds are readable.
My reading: h=9 m=16
